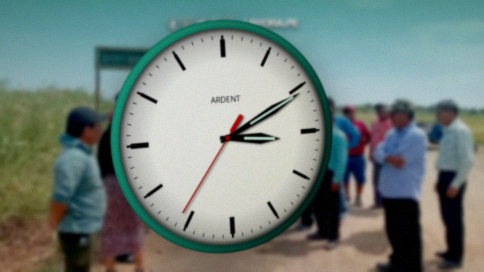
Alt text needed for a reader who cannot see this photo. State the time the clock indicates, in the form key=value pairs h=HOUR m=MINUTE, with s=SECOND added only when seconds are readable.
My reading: h=3 m=10 s=36
